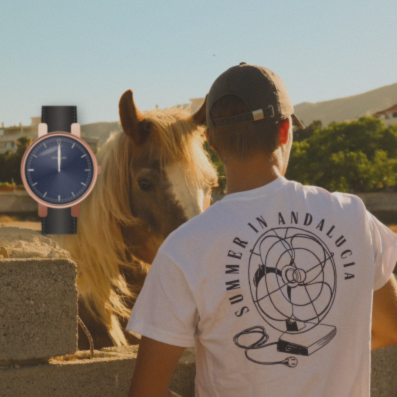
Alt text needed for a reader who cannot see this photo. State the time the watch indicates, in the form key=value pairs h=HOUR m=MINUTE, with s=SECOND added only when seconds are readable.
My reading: h=12 m=0
